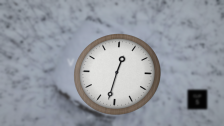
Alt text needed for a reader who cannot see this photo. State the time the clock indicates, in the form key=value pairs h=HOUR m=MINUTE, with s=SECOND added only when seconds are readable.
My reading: h=12 m=32
